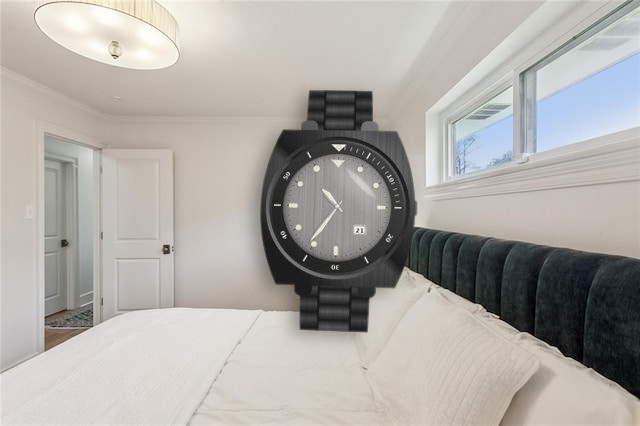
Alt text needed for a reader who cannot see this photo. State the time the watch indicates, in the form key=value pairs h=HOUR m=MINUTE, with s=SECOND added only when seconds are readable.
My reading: h=10 m=36
